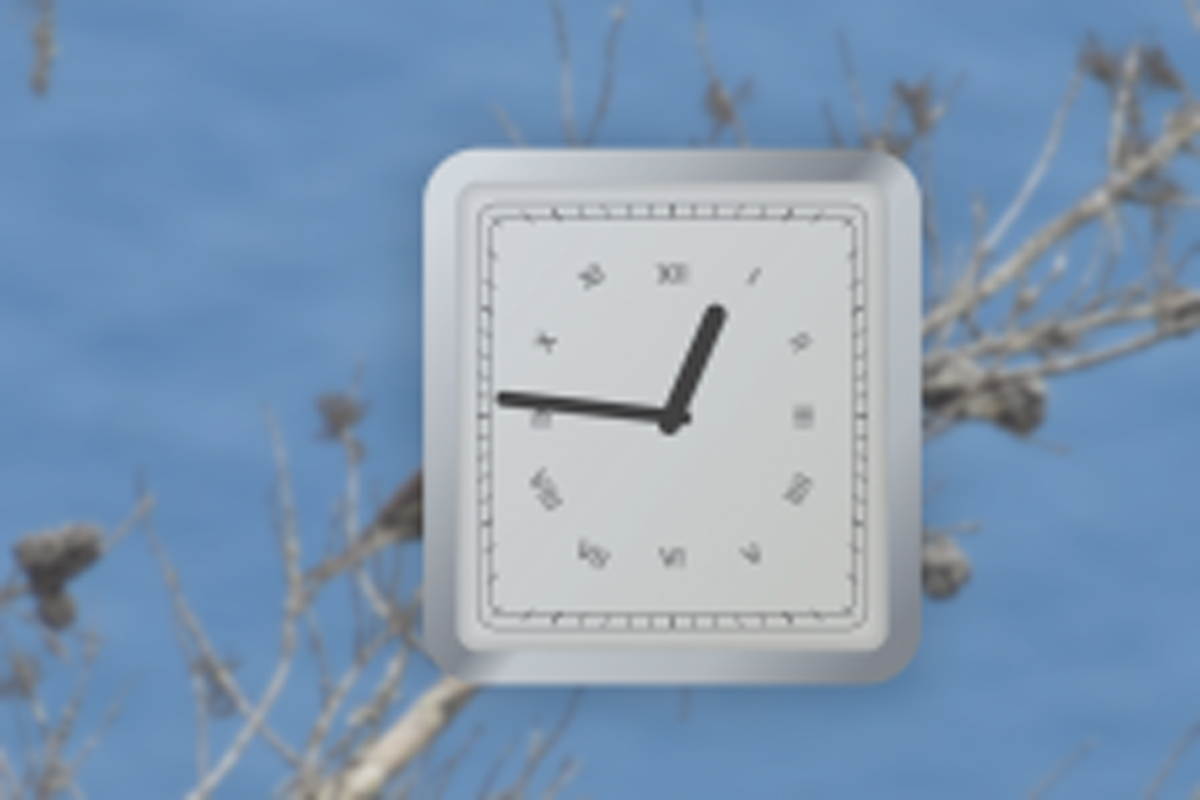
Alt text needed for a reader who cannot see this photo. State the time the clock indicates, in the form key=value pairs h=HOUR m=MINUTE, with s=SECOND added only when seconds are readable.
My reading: h=12 m=46
